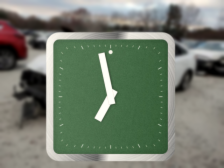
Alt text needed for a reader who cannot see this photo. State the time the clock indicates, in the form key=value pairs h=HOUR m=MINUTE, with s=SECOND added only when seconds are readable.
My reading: h=6 m=58
